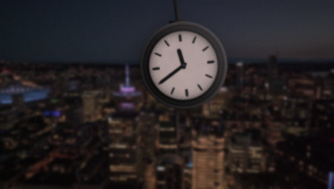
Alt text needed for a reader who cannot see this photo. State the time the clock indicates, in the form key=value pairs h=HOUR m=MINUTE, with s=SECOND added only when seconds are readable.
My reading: h=11 m=40
